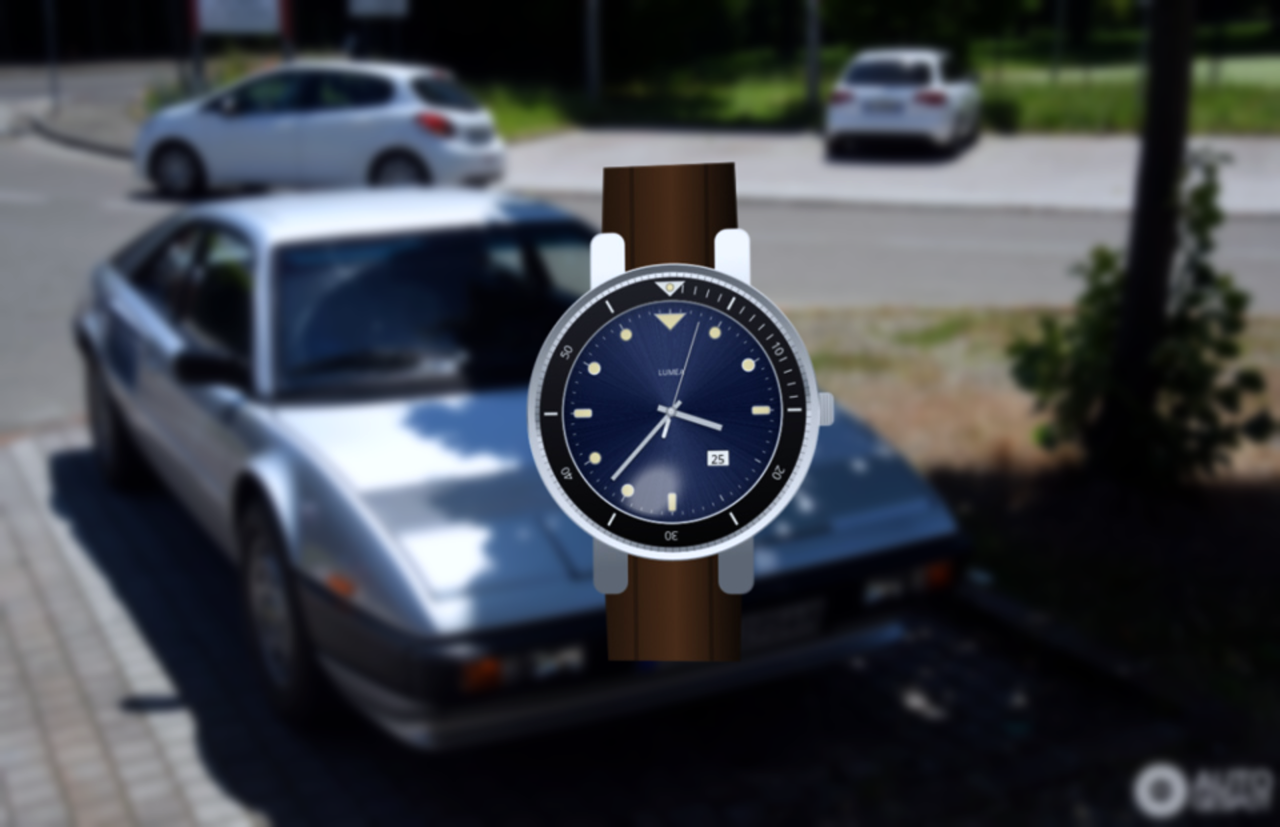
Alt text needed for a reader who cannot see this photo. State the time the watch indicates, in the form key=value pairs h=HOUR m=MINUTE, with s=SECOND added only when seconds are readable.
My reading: h=3 m=37 s=3
